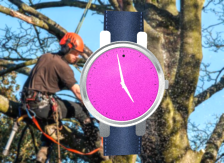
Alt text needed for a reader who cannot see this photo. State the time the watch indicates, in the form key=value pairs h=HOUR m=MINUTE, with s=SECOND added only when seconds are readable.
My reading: h=4 m=58
